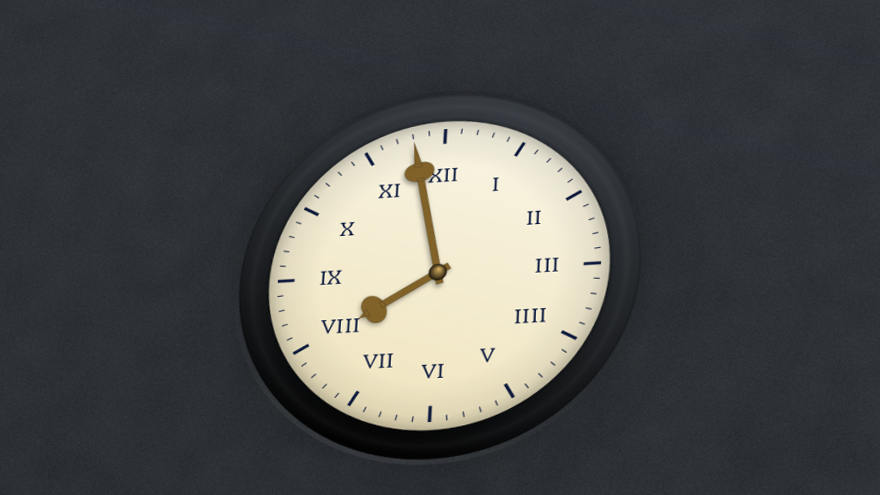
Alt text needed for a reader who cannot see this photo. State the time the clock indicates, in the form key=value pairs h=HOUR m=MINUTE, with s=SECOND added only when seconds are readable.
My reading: h=7 m=58
